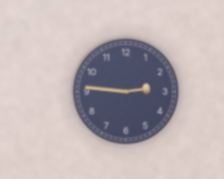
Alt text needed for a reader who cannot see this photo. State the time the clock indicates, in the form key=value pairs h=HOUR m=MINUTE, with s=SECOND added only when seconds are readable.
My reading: h=2 m=46
